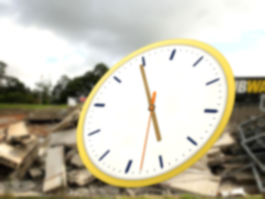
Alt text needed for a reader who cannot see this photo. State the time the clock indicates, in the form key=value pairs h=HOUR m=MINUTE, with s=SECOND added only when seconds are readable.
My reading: h=4 m=54 s=28
